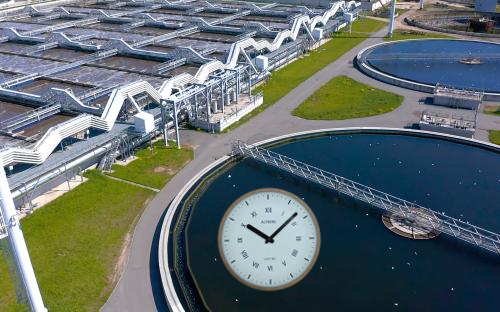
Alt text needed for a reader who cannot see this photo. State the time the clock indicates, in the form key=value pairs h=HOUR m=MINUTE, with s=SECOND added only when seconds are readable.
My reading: h=10 m=8
